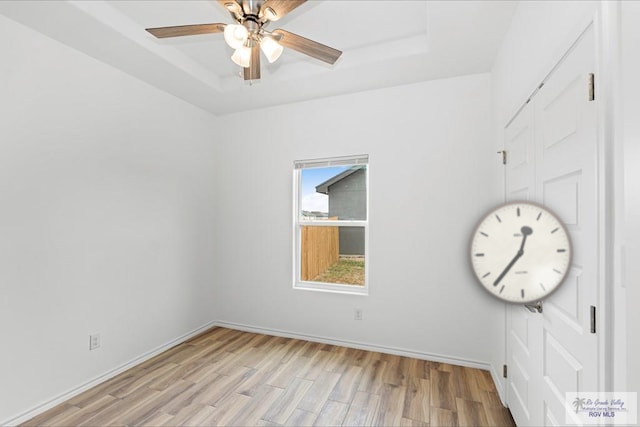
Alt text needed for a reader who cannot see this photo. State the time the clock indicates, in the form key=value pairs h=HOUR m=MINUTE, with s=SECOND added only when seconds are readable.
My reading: h=12 m=37
